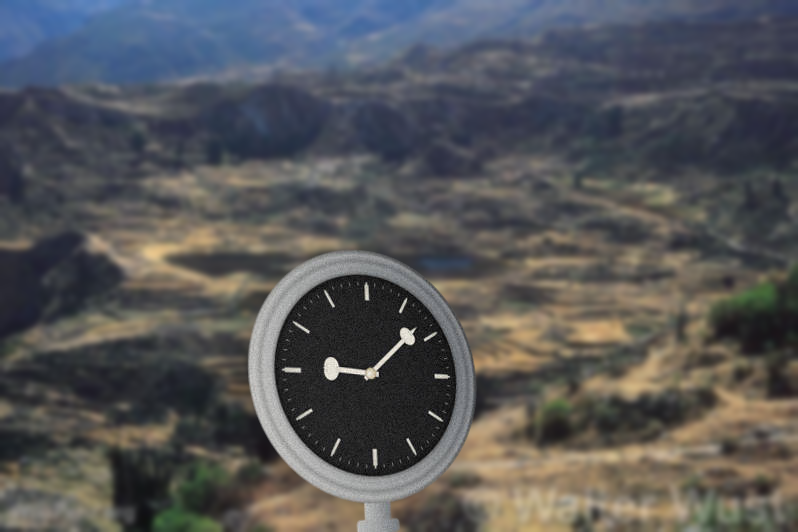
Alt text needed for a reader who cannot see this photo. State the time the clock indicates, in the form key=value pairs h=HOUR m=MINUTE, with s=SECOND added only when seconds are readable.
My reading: h=9 m=8
